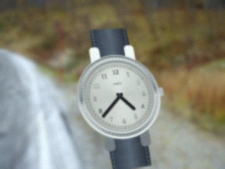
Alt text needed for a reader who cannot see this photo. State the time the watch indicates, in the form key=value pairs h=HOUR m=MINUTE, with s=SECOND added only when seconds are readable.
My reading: h=4 m=38
